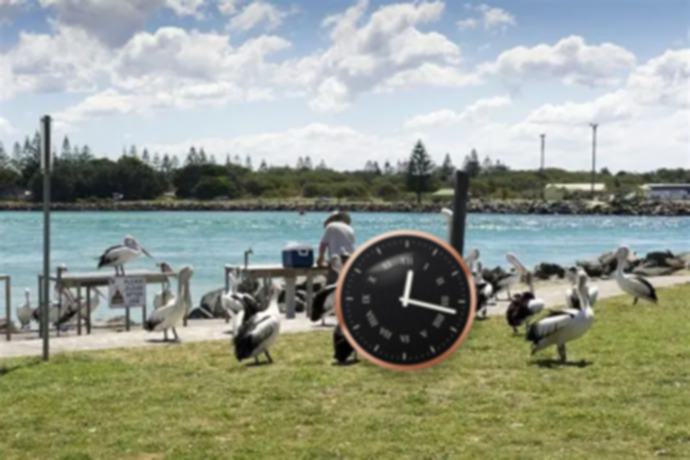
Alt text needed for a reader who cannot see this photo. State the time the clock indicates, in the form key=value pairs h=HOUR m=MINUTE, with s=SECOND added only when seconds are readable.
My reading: h=12 m=17
